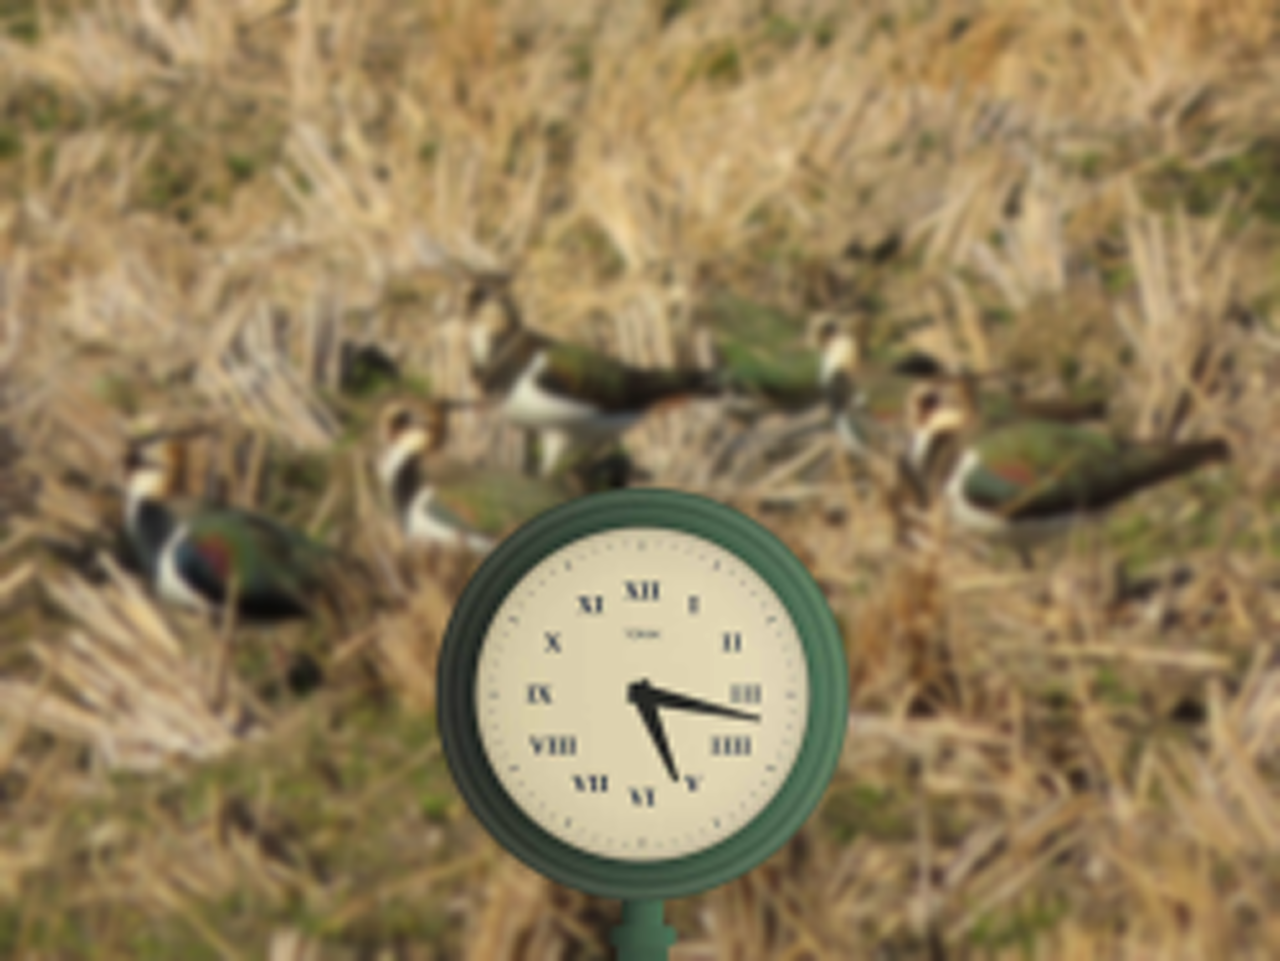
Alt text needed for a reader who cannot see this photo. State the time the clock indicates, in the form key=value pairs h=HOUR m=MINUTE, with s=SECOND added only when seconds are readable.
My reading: h=5 m=17
